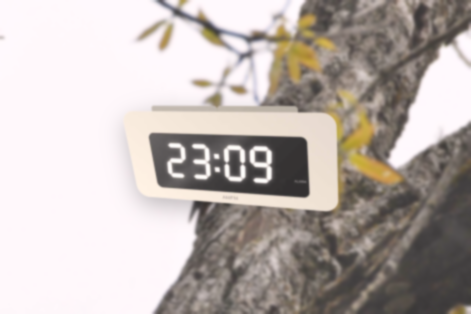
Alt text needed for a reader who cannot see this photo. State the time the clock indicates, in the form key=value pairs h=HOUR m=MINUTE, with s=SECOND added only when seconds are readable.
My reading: h=23 m=9
